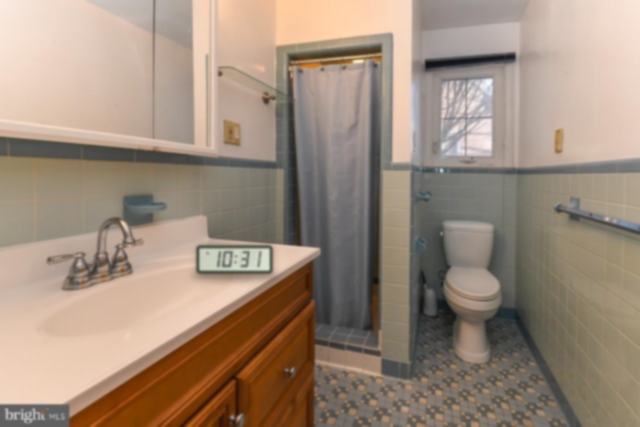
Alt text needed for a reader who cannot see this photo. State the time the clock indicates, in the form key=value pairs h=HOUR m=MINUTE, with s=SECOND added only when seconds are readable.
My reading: h=10 m=31
